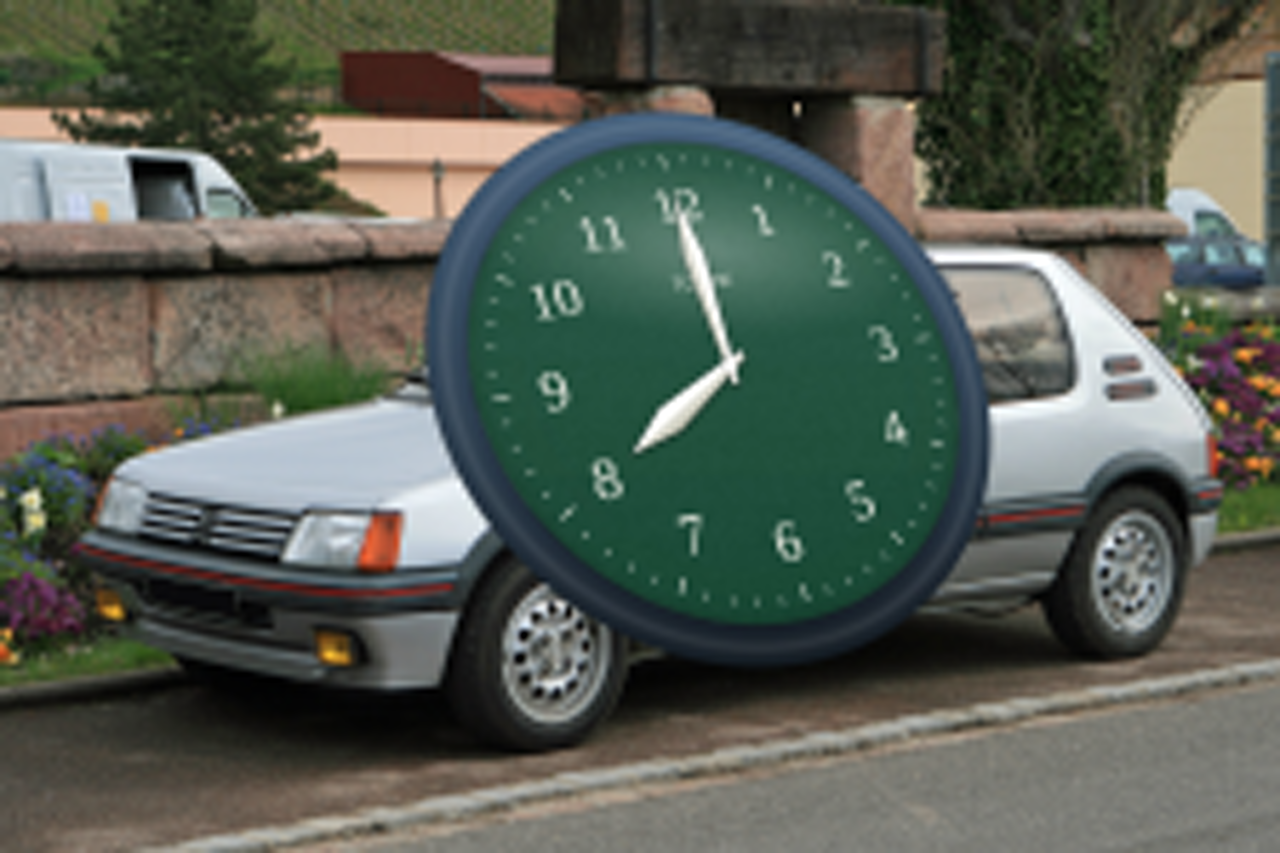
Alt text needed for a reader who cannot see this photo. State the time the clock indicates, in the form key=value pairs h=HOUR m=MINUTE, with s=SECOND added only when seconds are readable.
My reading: h=8 m=0
